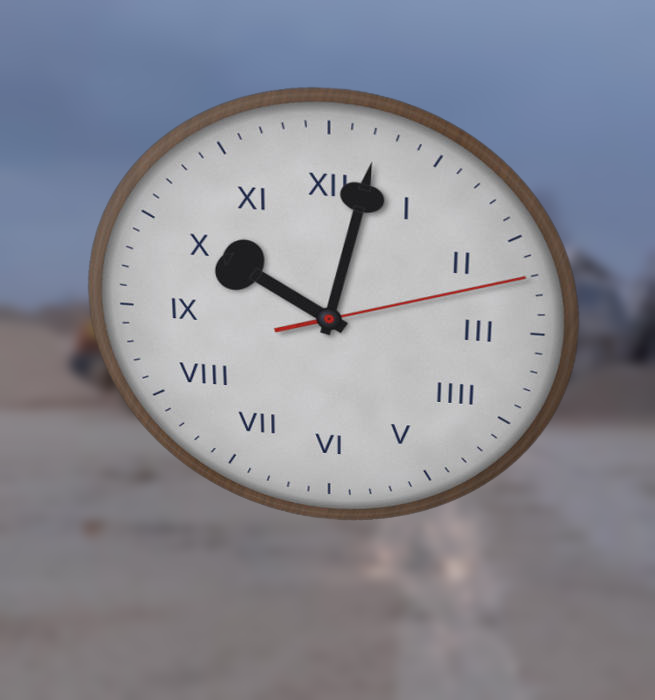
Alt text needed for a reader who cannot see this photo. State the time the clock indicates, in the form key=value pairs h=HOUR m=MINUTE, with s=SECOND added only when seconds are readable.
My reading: h=10 m=2 s=12
